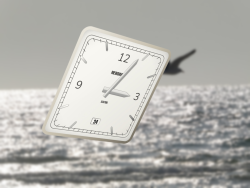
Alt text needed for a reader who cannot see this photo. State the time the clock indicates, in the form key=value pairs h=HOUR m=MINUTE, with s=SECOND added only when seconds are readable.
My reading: h=3 m=4
